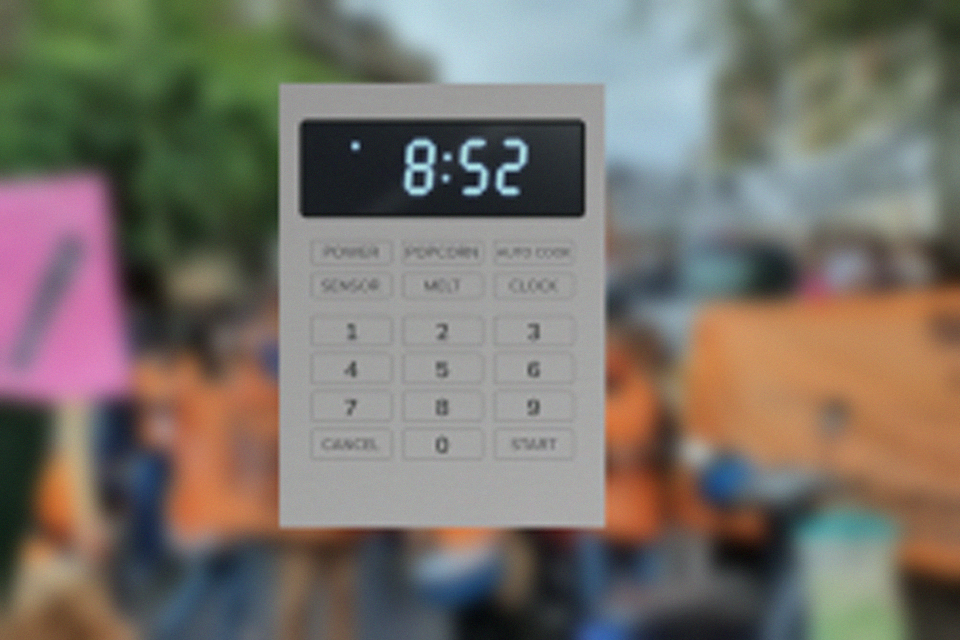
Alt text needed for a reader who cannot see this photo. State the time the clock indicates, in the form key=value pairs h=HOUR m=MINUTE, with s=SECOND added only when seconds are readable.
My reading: h=8 m=52
